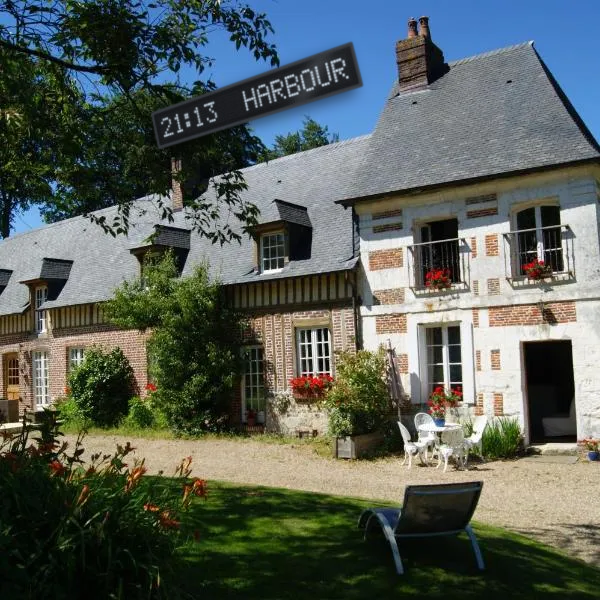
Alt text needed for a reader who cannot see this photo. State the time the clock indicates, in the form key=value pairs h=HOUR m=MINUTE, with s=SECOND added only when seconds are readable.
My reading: h=21 m=13
